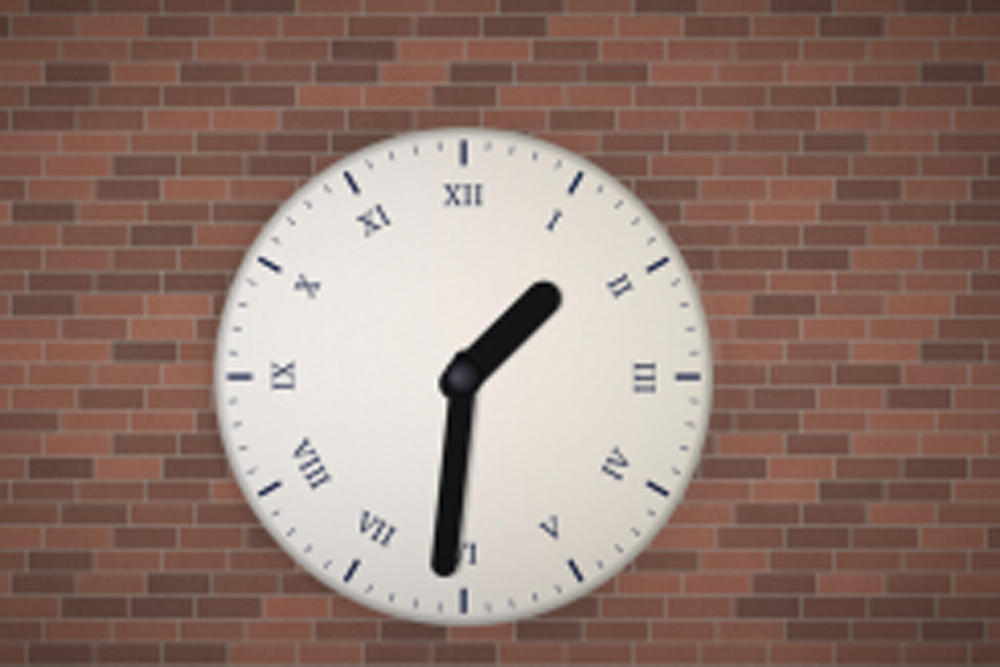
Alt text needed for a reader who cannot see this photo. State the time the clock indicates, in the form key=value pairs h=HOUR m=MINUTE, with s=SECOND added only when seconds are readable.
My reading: h=1 m=31
